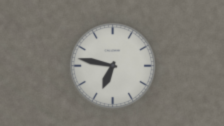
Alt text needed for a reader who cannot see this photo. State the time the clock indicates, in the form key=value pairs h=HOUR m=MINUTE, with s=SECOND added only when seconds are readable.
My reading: h=6 m=47
